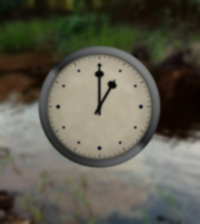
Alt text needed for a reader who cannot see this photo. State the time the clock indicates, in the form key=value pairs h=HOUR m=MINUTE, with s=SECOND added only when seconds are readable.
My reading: h=1 m=0
